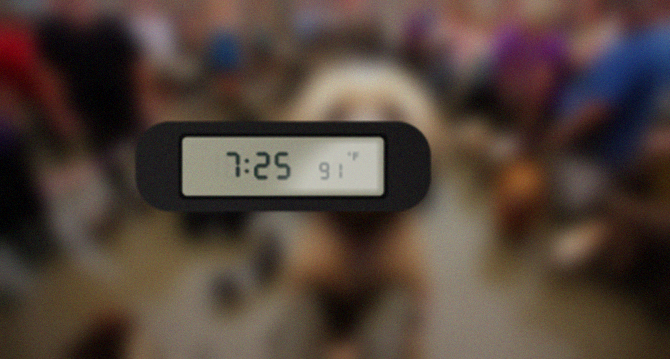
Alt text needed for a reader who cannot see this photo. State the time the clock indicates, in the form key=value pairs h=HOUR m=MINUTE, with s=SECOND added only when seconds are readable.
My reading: h=7 m=25
